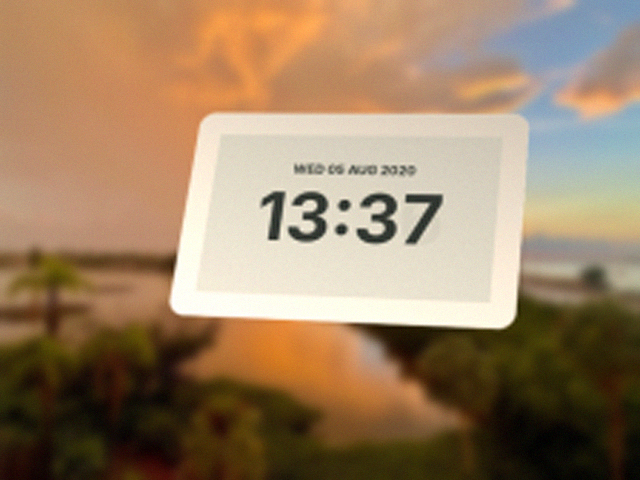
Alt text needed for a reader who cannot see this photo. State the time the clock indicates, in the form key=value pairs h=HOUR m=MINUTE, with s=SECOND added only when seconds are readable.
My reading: h=13 m=37
